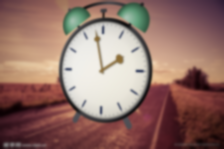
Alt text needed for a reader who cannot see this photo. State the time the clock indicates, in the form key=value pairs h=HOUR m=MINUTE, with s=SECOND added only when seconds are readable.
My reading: h=1 m=58
